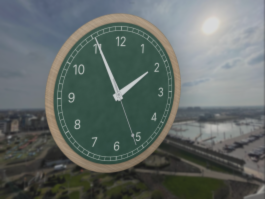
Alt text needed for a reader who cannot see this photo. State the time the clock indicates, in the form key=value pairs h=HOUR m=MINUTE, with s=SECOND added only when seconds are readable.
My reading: h=1 m=55 s=26
